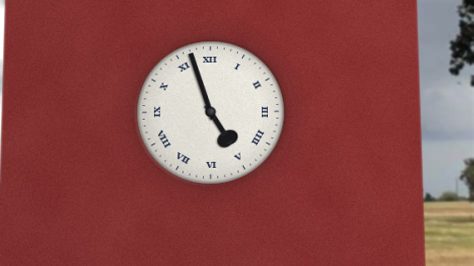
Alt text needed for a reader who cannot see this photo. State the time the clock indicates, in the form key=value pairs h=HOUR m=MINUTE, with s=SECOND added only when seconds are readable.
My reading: h=4 m=57
